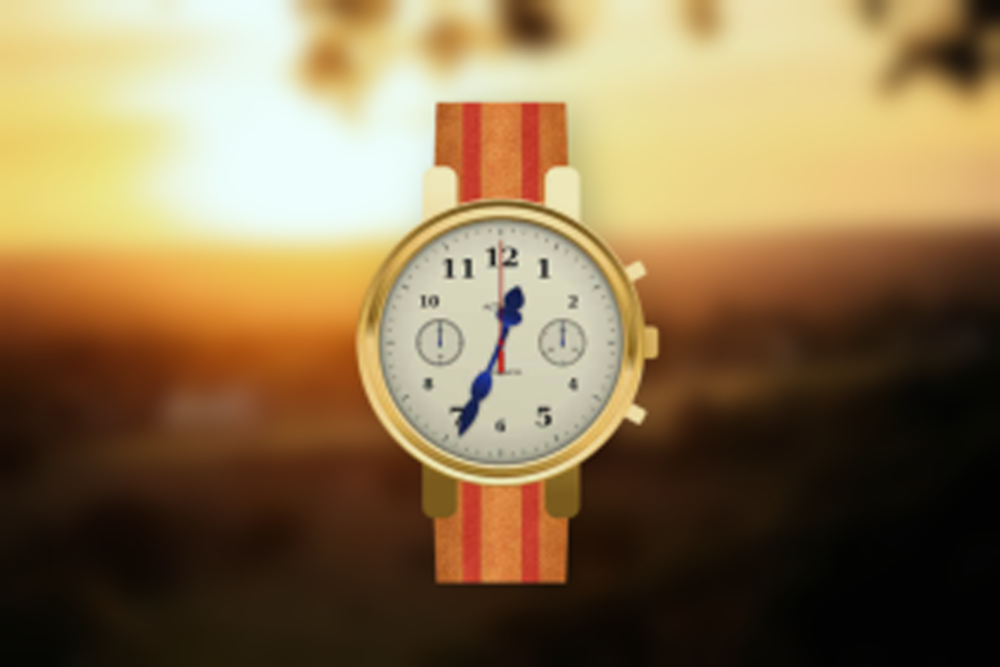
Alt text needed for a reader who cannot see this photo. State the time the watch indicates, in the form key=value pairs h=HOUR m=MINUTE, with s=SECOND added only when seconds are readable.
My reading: h=12 m=34
